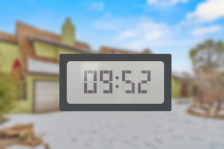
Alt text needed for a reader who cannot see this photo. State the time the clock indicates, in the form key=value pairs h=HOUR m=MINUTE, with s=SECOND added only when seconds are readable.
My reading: h=9 m=52
